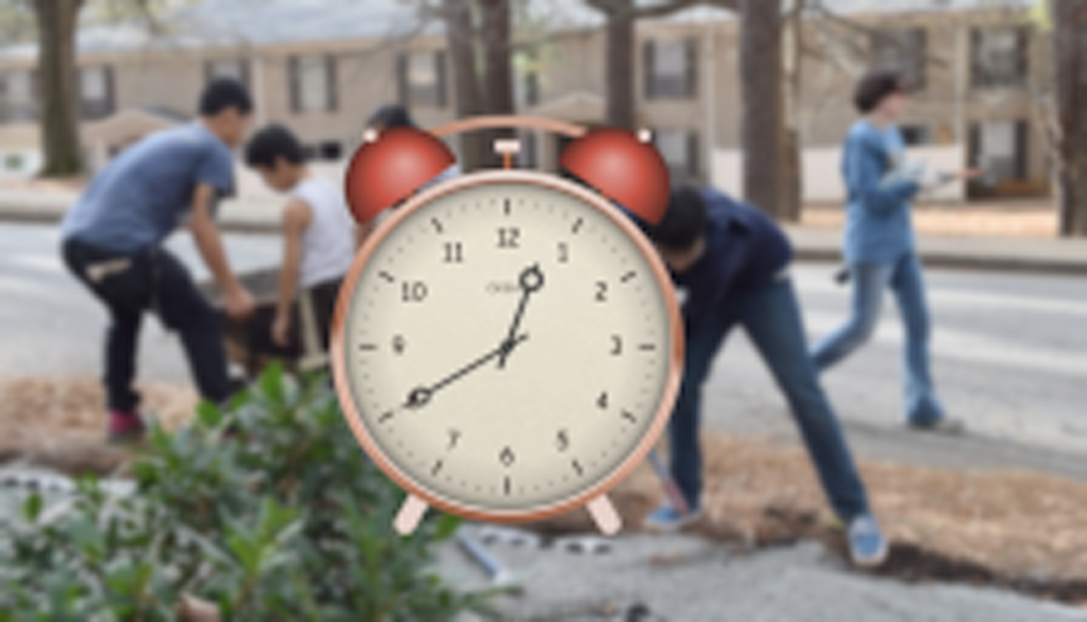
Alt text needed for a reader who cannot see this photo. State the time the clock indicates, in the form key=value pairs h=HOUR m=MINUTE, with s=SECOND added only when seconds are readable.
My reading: h=12 m=40
